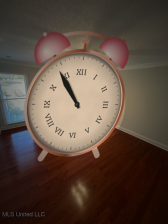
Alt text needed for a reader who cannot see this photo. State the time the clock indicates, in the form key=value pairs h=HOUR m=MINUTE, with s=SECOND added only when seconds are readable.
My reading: h=10 m=54
